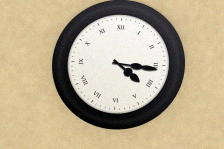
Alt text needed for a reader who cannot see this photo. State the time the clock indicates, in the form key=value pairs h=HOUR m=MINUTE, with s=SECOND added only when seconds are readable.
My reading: h=4 m=16
